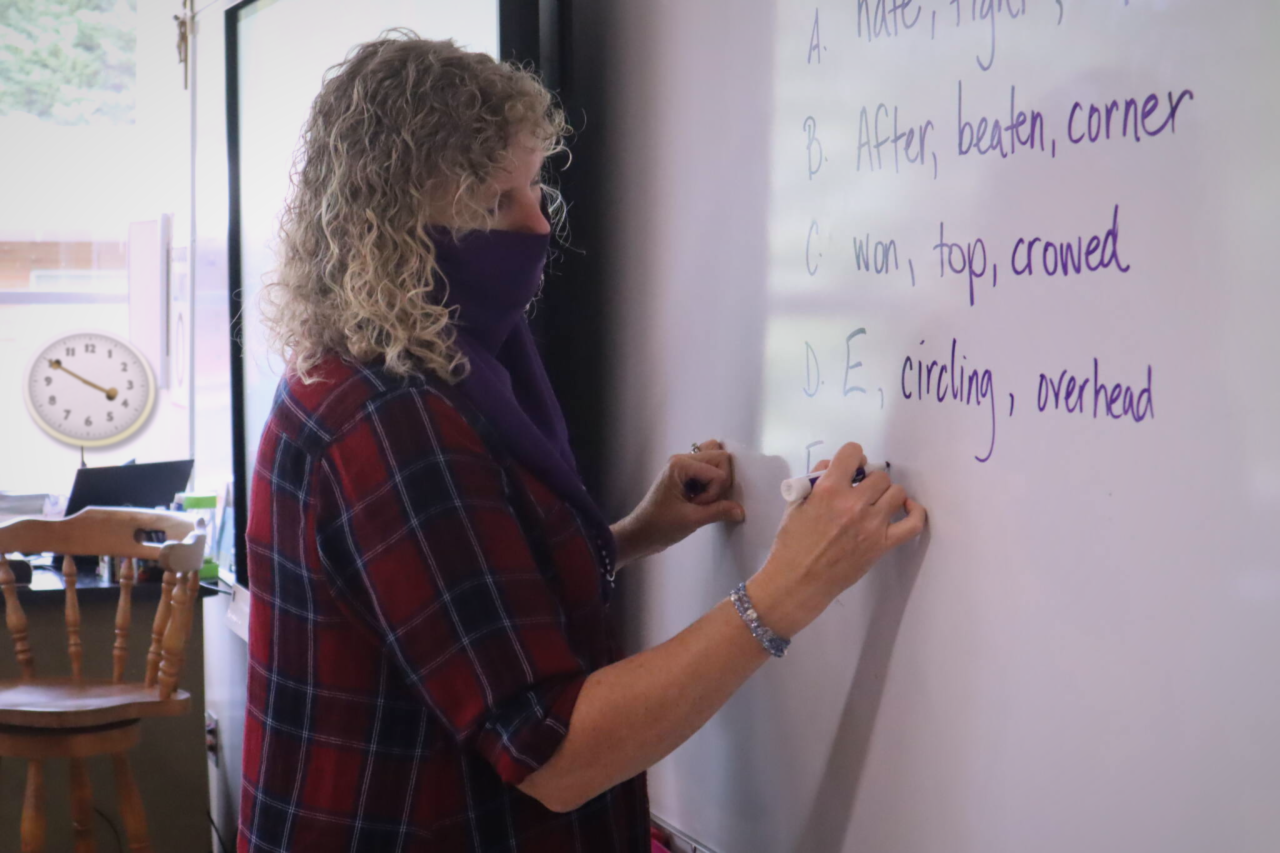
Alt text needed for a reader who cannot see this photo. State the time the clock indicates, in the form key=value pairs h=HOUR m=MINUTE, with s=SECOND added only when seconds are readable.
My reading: h=3 m=50
